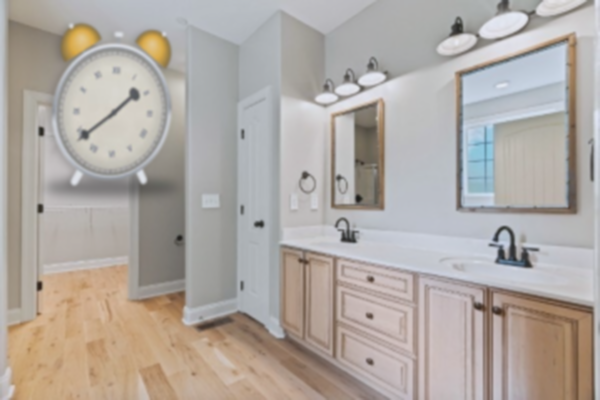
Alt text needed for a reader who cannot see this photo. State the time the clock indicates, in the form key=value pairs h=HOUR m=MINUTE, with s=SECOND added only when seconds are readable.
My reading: h=1 m=39
